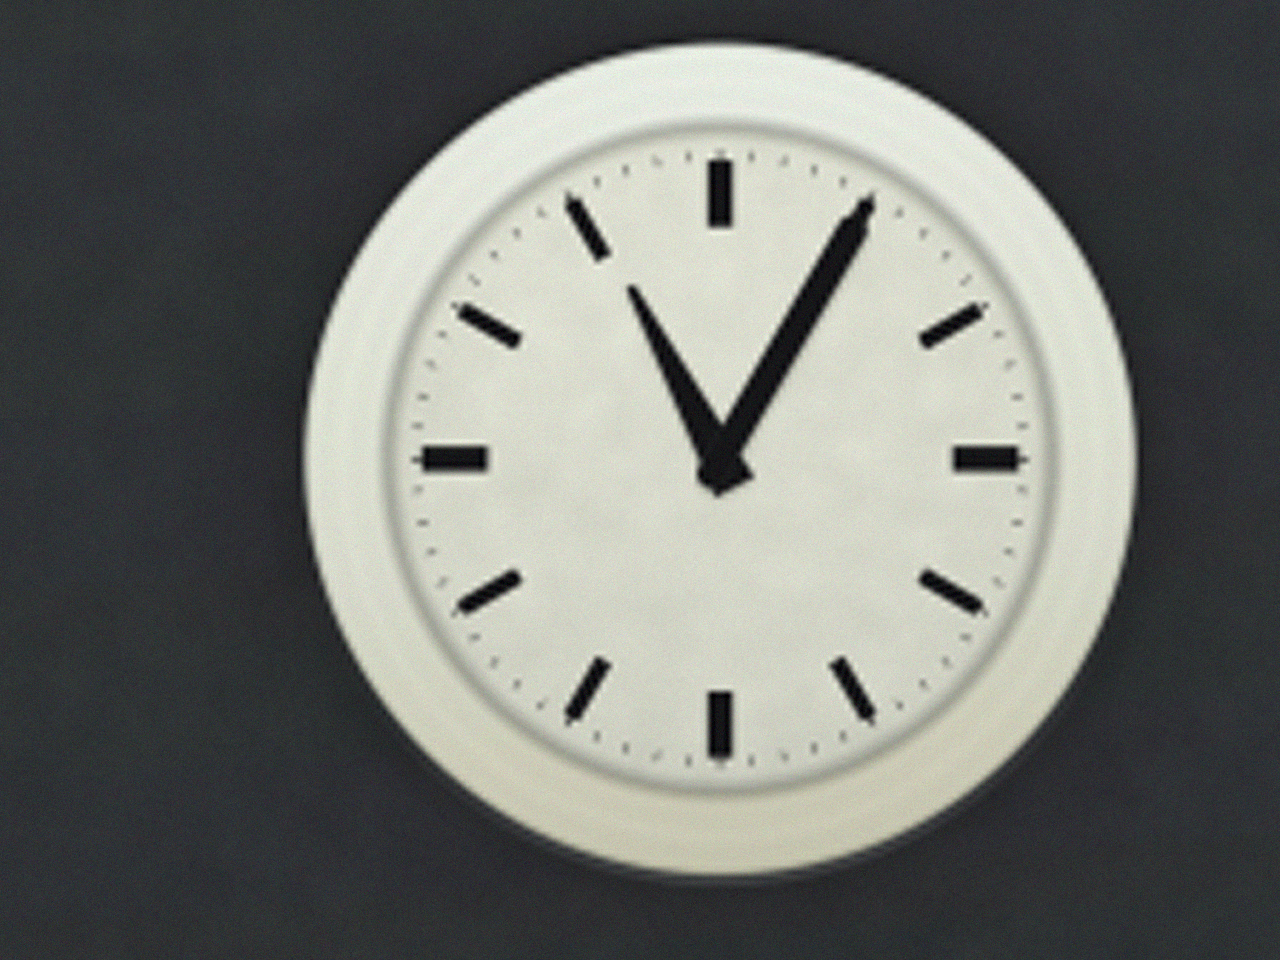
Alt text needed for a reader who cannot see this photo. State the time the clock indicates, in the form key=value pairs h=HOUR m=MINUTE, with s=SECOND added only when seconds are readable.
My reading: h=11 m=5
